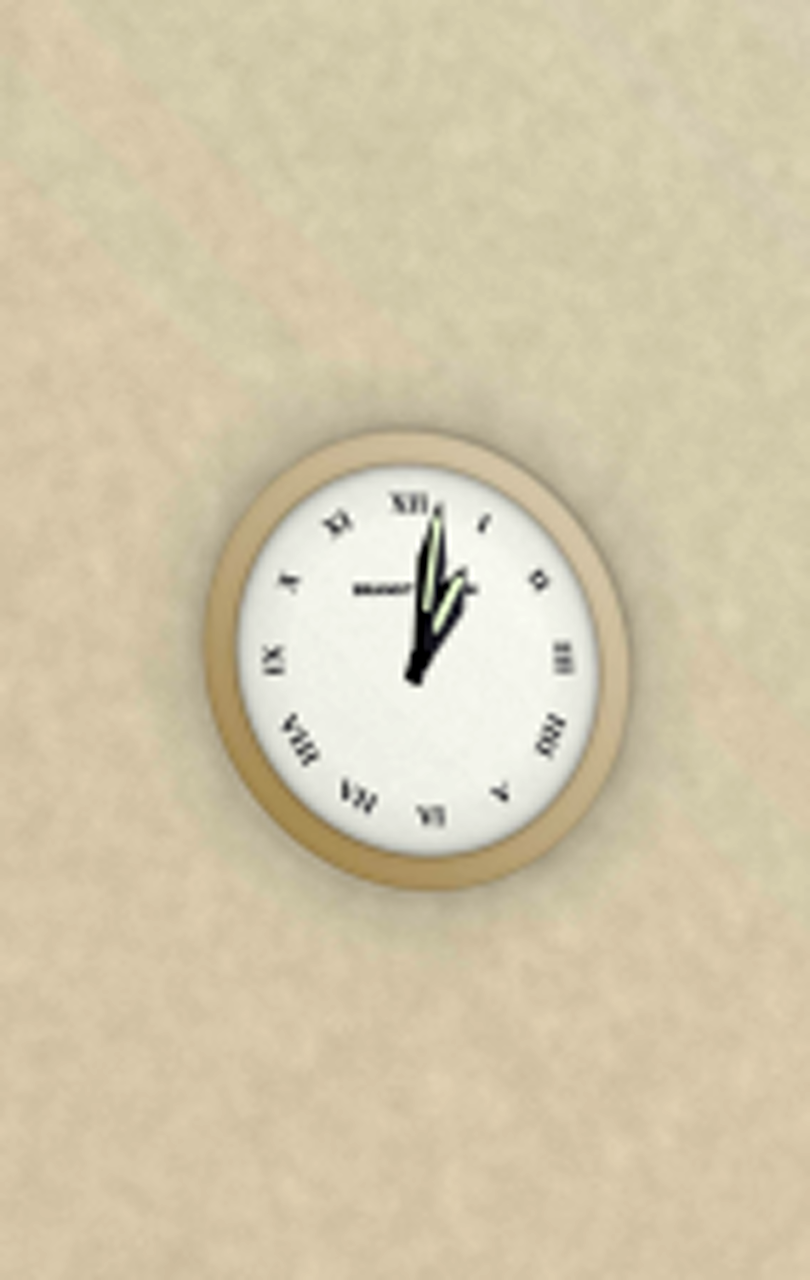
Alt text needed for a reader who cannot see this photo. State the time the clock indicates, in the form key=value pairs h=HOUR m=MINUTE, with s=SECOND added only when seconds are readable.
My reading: h=1 m=2
